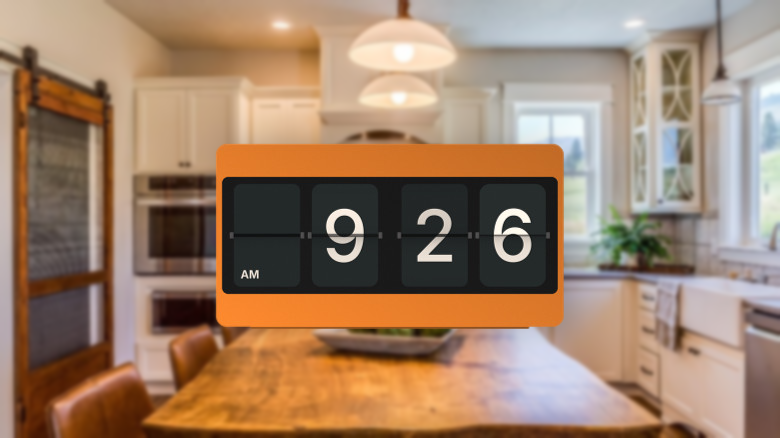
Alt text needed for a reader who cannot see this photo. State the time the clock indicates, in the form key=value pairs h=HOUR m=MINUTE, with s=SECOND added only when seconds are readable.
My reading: h=9 m=26
